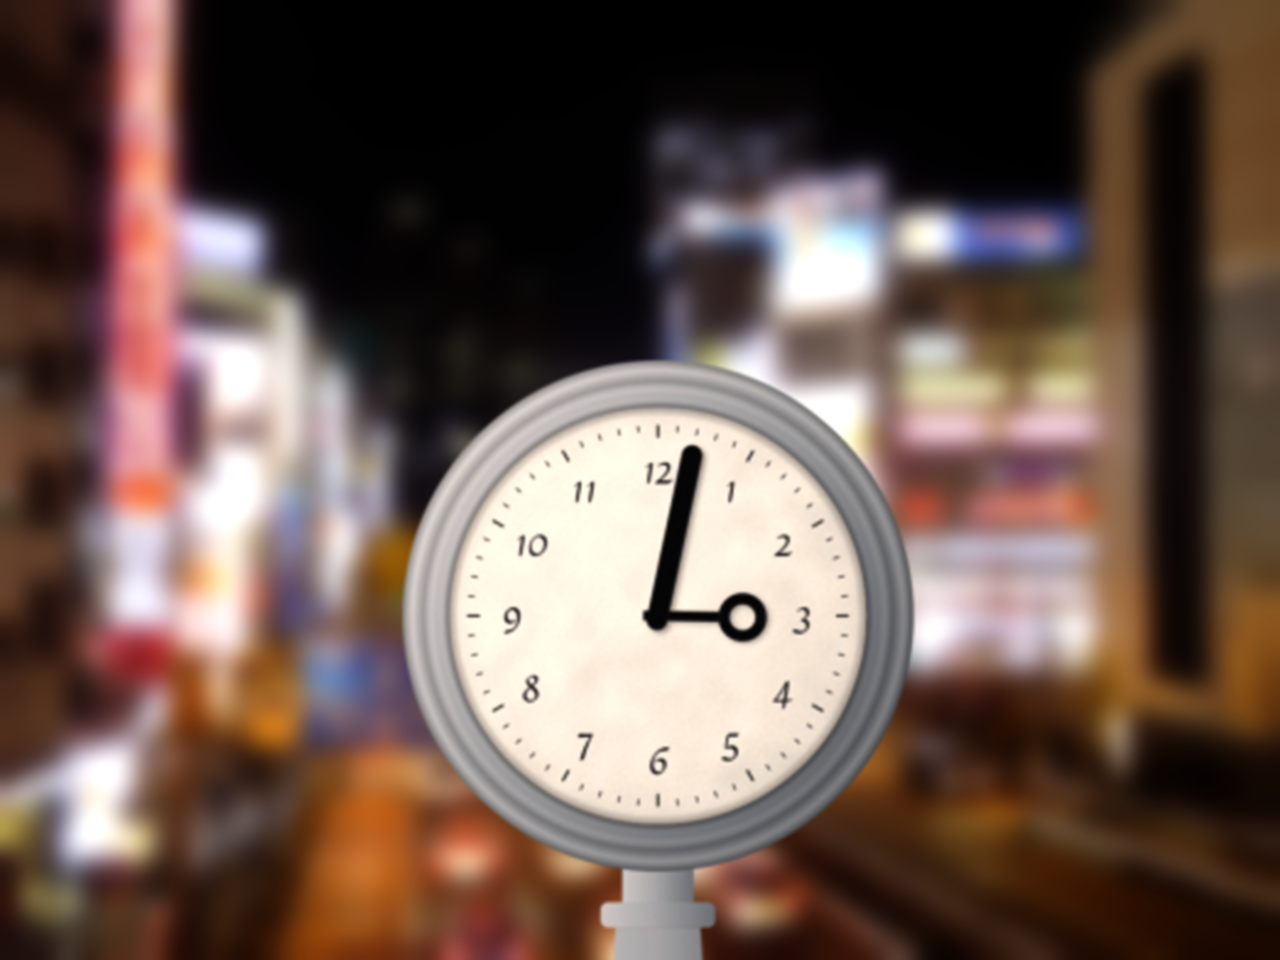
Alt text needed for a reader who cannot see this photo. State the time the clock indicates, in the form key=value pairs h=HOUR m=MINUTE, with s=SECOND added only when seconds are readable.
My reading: h=3 m=2
